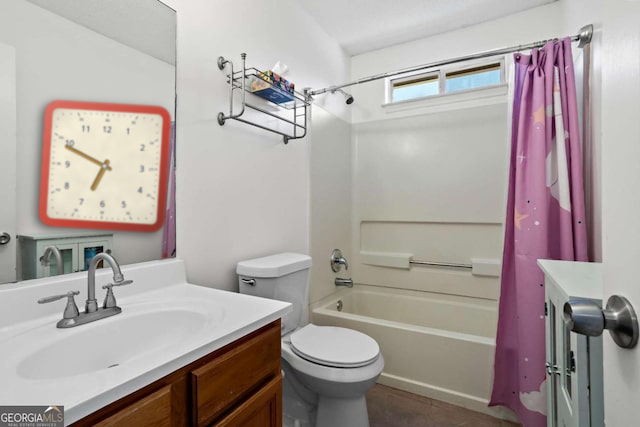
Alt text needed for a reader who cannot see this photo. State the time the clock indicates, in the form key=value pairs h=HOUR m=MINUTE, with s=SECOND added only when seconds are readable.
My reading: h=6 m=49
